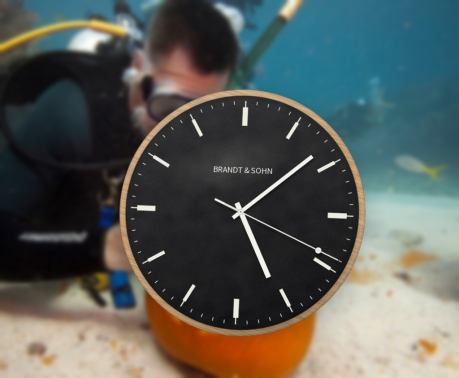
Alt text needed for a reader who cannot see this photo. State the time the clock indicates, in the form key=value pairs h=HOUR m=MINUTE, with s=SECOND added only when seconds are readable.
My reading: h=5 m=8 s=19
